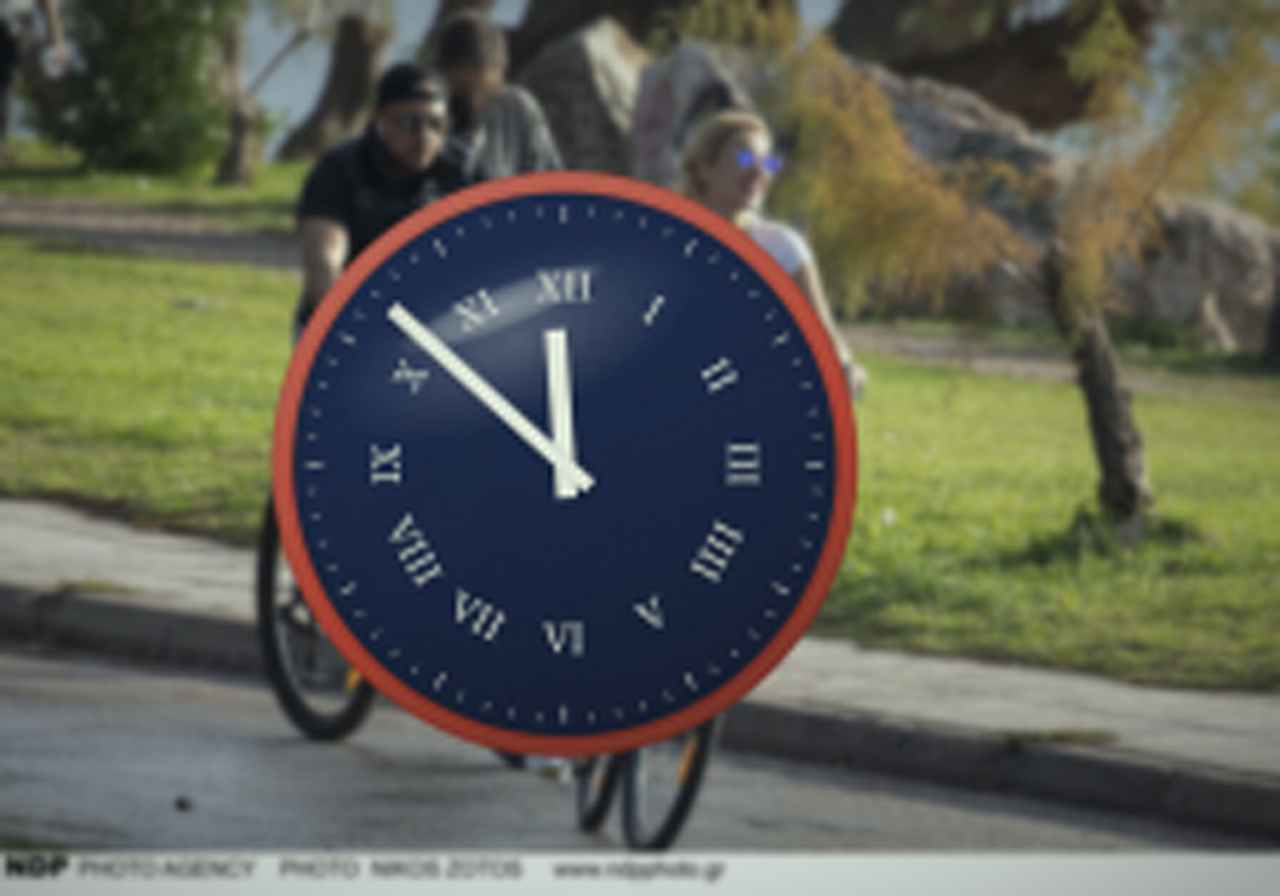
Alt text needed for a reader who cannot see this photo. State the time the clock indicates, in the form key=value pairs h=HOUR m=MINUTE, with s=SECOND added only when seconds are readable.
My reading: h=11 m=52
